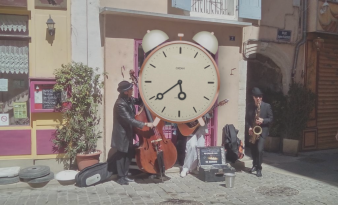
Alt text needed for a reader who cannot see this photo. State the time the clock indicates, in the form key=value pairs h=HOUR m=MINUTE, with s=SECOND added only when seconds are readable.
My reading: h=5 m=39
